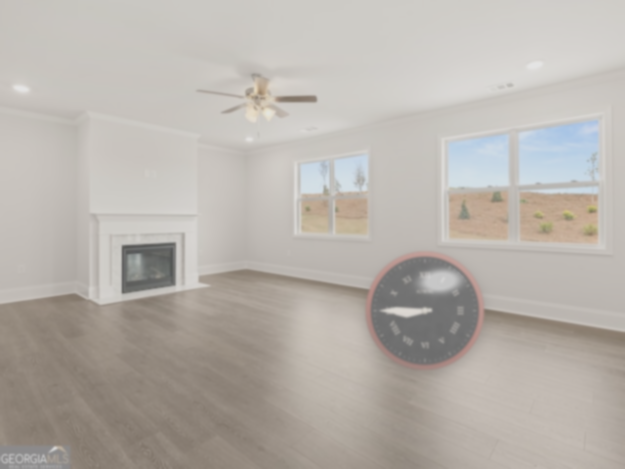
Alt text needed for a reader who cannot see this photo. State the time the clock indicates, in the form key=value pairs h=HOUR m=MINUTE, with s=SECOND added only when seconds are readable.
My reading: h=8 m=45
